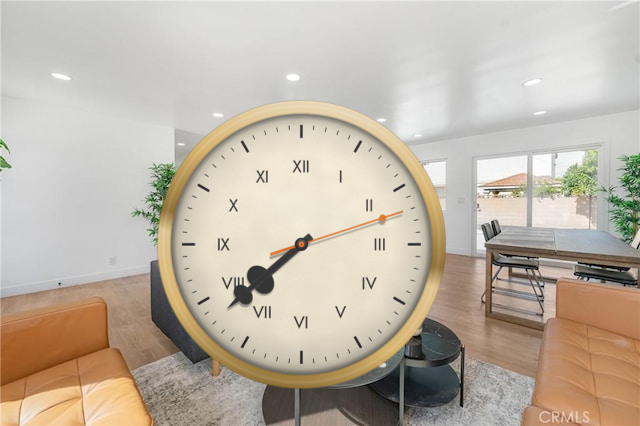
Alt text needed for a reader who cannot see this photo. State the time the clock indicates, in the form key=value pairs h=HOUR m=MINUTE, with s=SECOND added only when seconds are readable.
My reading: h=7 m=38 s=12
